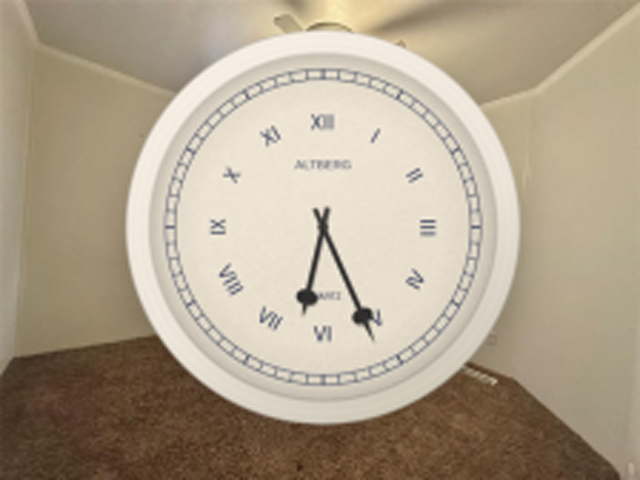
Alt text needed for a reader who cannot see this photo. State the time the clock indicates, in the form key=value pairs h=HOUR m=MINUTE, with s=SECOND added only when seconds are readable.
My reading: h=6 m=26
